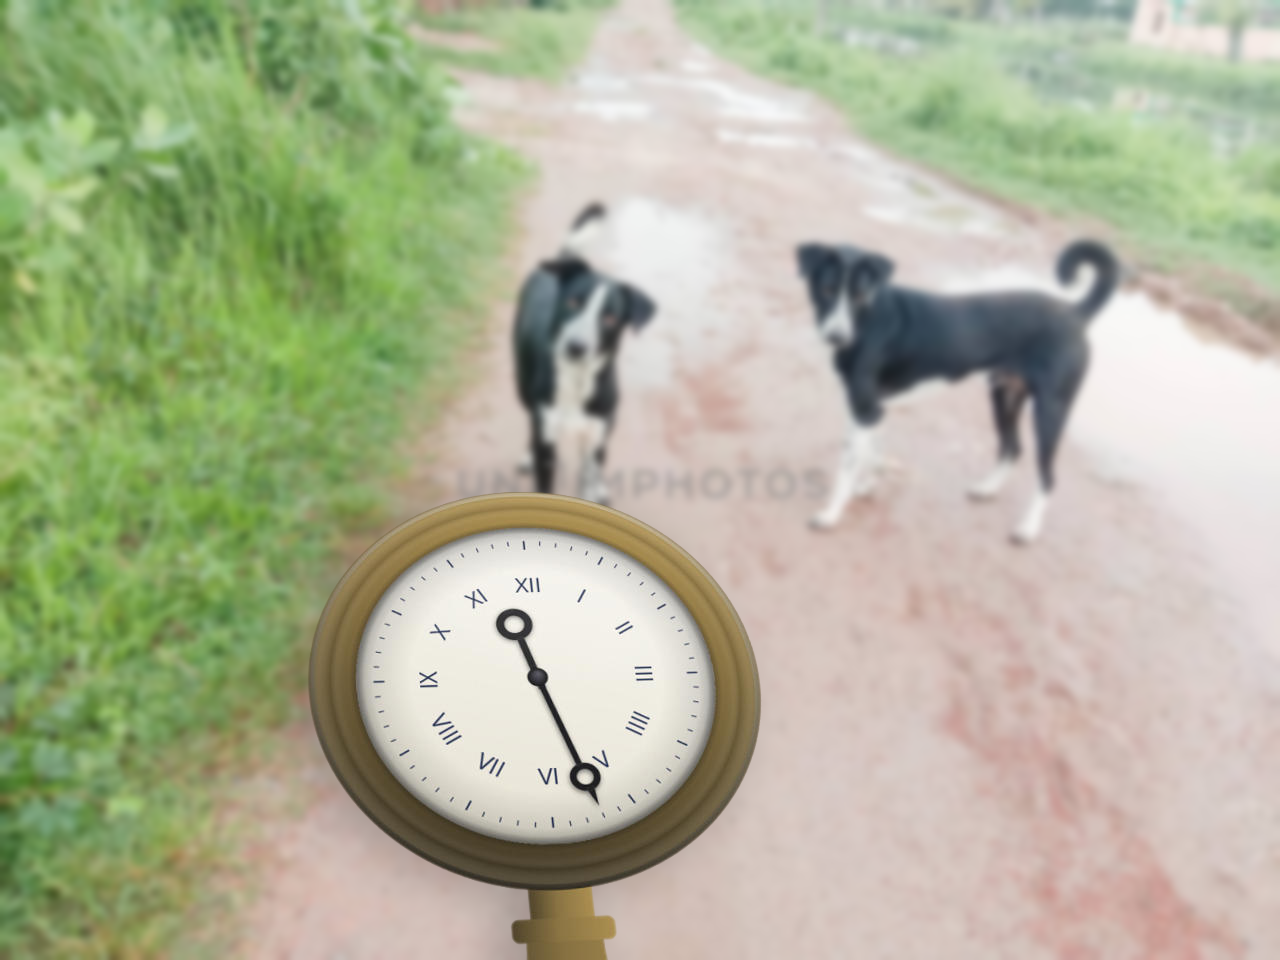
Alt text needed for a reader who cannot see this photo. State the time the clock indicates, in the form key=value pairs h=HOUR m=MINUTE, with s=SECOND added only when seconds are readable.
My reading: h=11 m=27
